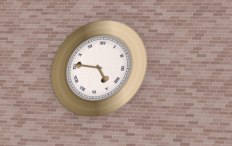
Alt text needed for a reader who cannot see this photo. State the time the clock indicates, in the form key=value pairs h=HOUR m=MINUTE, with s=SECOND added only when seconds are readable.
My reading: h=4 m=46
